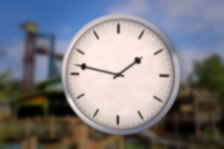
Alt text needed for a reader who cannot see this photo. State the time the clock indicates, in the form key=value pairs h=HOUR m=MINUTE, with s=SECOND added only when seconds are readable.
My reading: h=1 m=47
